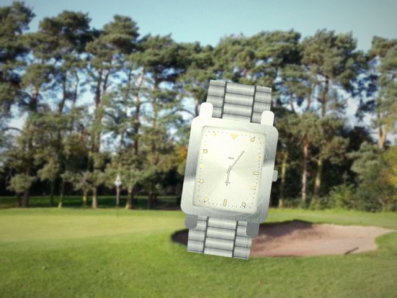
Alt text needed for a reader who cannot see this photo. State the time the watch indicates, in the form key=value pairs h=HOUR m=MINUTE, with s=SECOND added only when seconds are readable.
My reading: h=6 m=5
